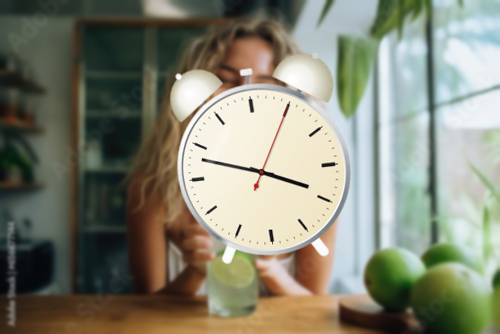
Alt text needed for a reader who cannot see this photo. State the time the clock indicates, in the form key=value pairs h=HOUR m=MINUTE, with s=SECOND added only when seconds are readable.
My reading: h=3 m=48 s=5
